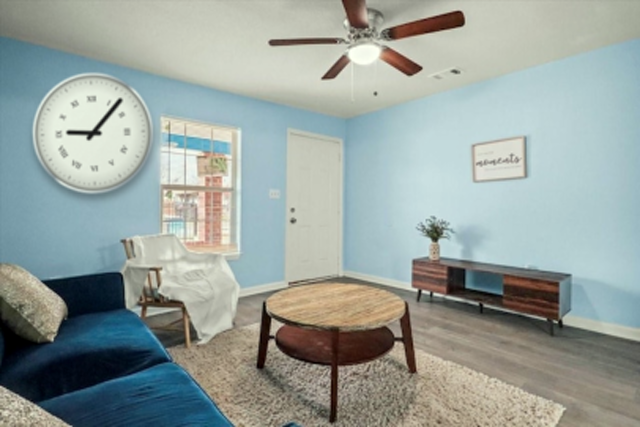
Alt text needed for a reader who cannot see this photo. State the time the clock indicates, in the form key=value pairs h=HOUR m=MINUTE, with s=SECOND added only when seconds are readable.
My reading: h=9 m=7
